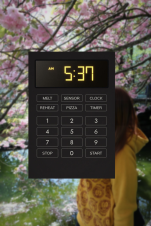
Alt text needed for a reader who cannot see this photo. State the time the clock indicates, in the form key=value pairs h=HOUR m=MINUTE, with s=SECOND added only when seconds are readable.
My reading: h=5 m=37
